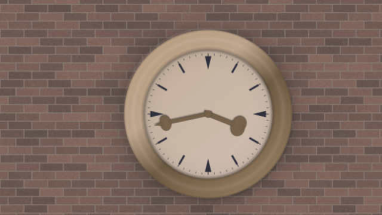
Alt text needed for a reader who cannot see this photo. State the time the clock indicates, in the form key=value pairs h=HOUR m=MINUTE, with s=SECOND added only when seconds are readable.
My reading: h=3 m=43
